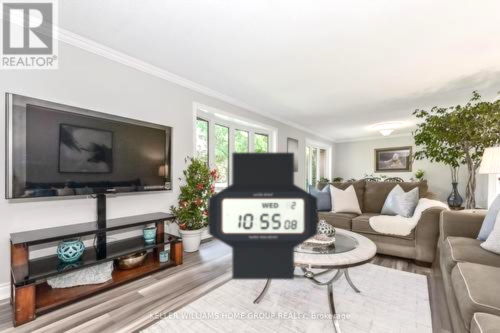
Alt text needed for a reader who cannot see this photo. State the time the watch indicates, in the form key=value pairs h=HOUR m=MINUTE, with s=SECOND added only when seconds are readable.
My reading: h=10 m=55
